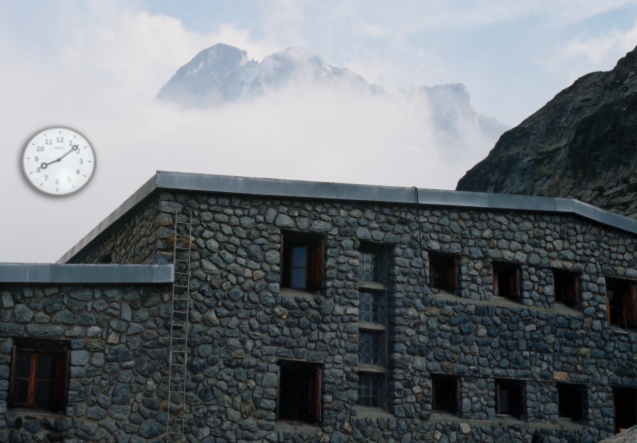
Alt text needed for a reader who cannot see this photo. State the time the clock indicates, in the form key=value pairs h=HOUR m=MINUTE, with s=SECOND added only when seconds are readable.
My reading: h=8 m=8
